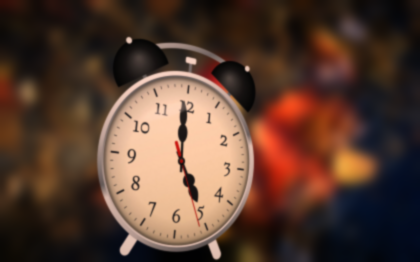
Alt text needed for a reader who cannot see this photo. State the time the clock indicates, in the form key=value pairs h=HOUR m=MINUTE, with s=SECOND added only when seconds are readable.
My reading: h=4 m=59 s=26
